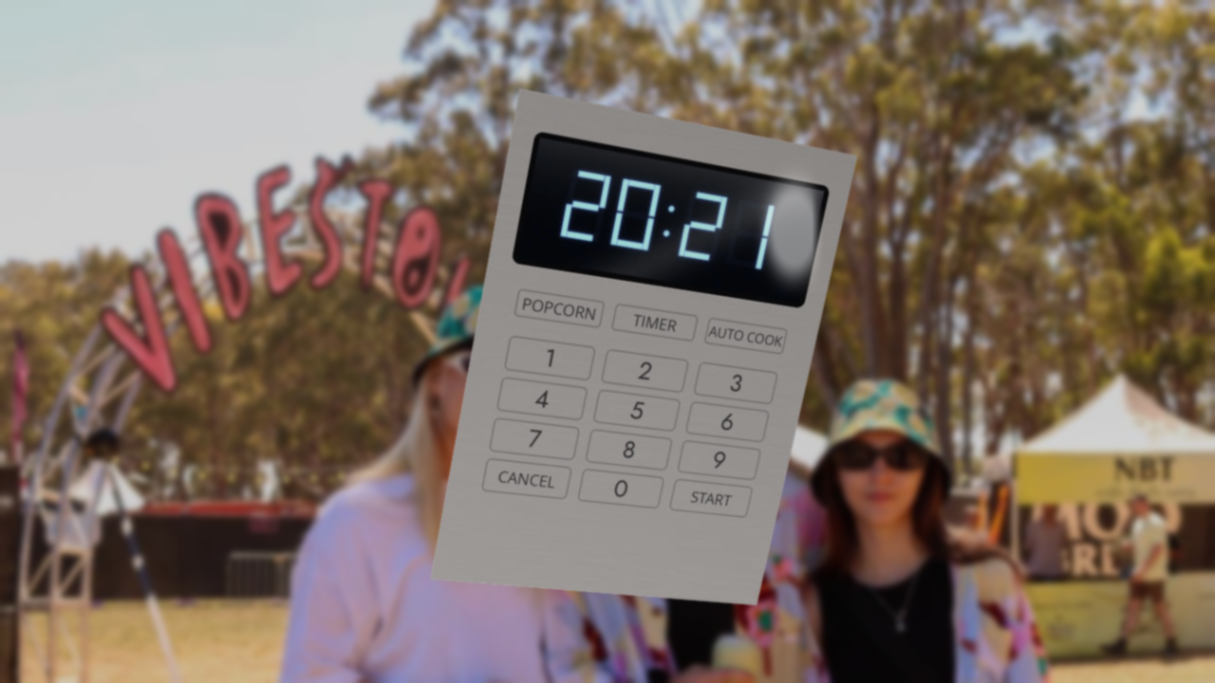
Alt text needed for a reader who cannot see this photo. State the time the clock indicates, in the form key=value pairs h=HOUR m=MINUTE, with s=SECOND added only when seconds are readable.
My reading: h=20 m=21
